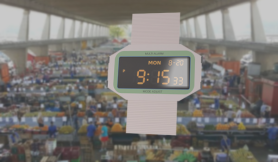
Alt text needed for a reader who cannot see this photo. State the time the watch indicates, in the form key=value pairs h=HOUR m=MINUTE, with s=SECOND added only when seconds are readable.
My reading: h=9 m=15 s=33
